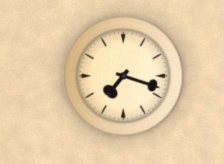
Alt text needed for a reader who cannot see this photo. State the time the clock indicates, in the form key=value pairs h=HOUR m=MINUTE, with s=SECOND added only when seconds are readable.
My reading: h=7 m=18
